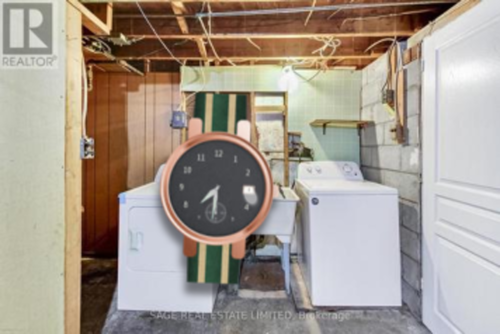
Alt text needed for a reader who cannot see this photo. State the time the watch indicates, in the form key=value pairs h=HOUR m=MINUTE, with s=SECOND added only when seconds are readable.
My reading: h=7 m=31
